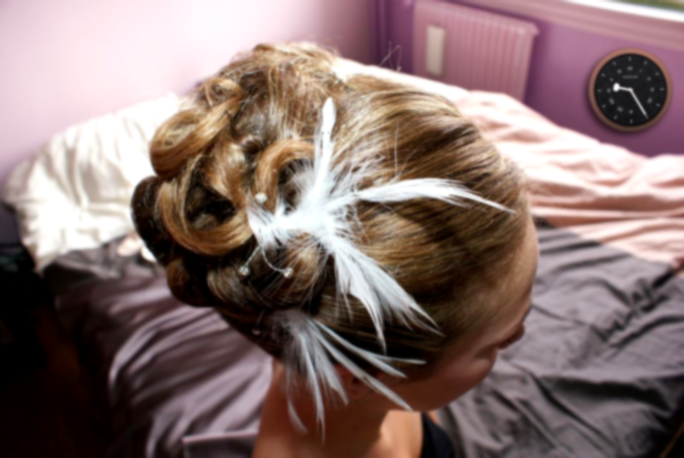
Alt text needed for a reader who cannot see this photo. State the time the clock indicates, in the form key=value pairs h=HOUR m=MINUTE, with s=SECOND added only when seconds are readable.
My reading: h=9 m=25
